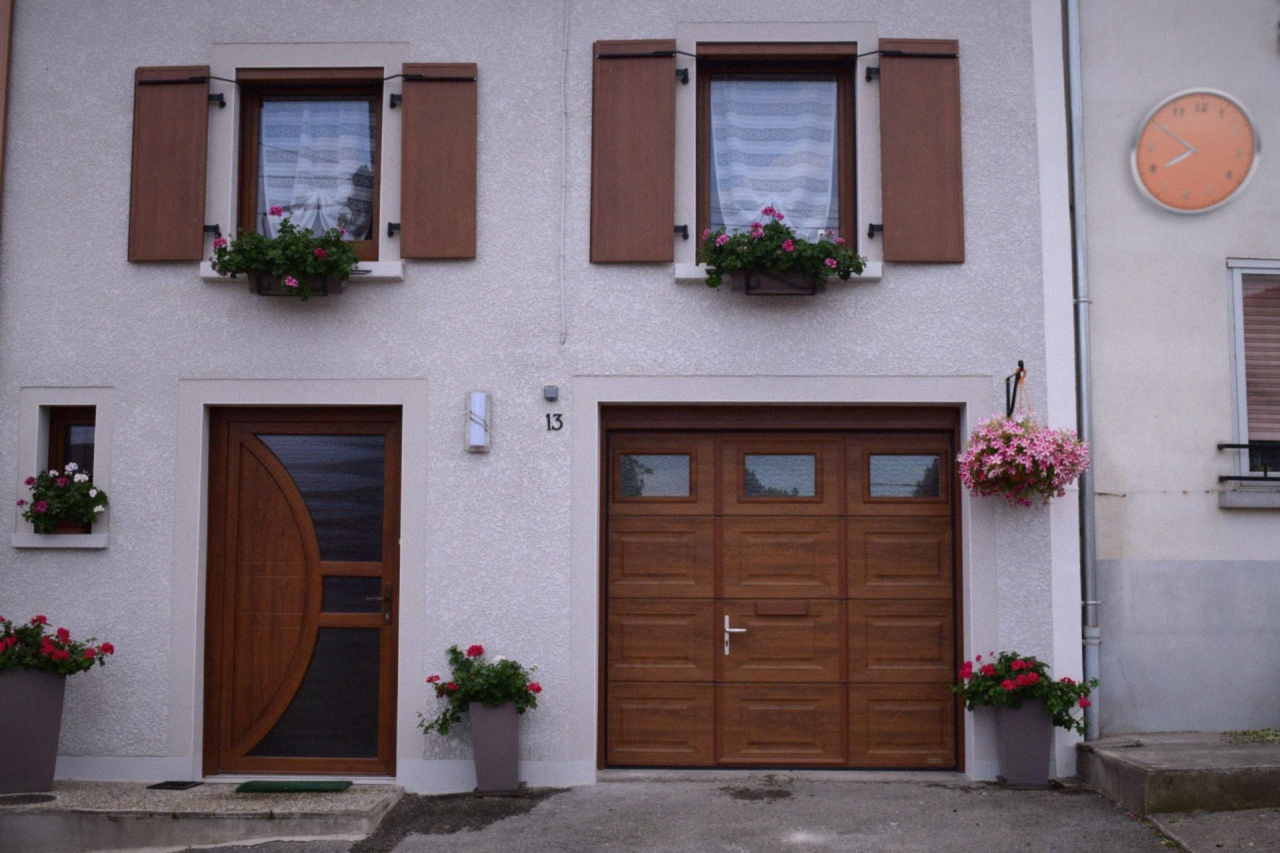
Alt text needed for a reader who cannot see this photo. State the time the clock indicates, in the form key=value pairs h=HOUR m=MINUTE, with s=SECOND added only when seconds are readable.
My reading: h=7 m=50
